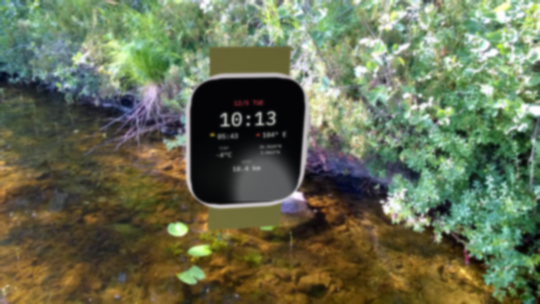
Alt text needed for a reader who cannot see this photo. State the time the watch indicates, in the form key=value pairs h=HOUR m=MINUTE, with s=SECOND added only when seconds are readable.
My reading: h=10 m=13
